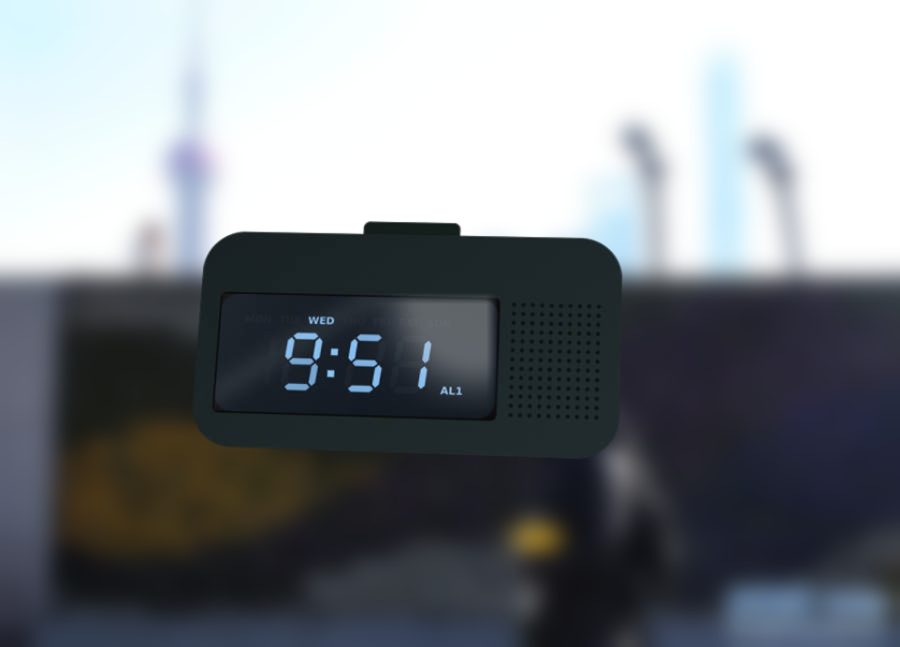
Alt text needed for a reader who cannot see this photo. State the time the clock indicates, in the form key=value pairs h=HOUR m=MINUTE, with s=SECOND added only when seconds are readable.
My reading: h=9 m=51
